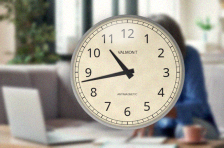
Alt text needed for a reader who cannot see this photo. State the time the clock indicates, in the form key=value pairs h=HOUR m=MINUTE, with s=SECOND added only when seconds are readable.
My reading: h=10 m=43
